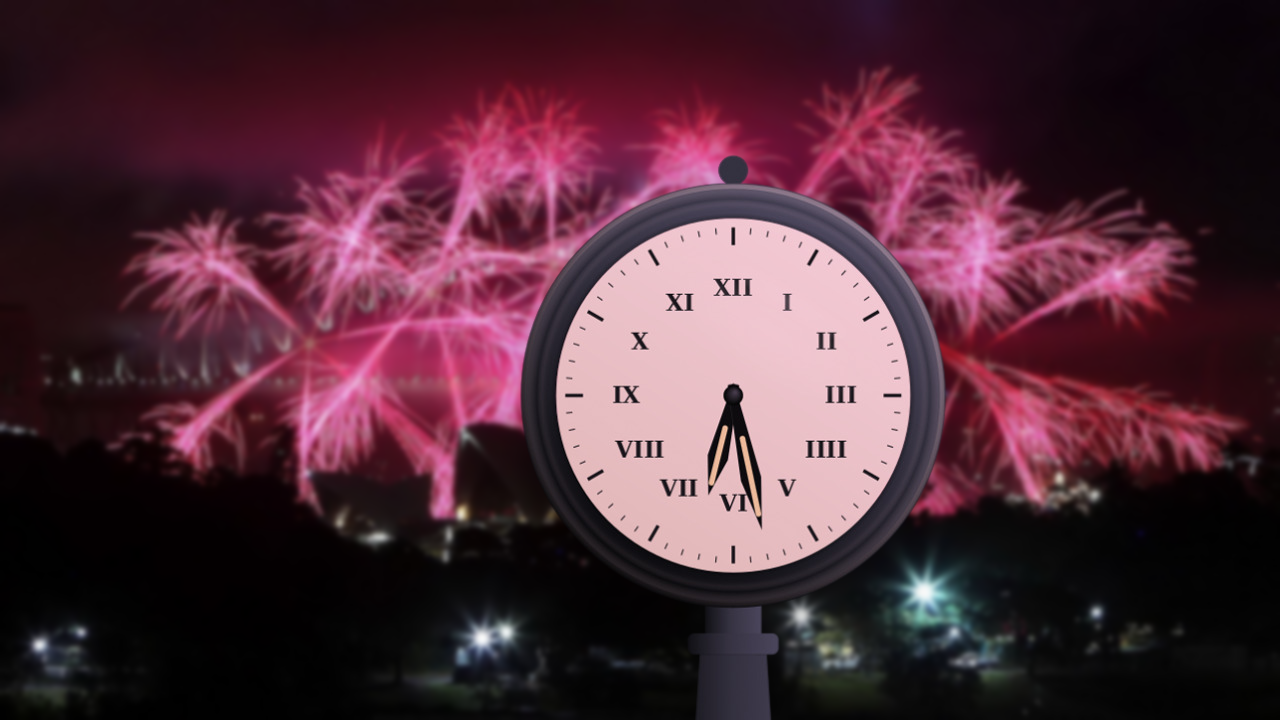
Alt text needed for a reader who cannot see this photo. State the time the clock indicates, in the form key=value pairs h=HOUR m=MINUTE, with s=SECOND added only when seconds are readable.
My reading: h=6 m=28
